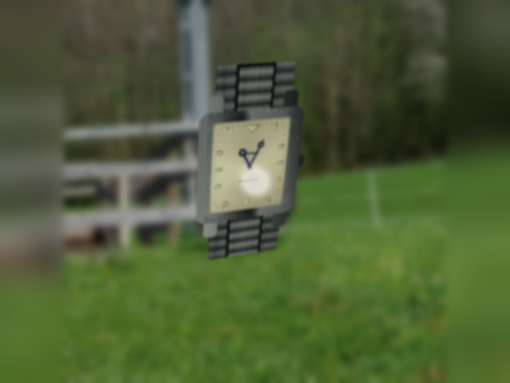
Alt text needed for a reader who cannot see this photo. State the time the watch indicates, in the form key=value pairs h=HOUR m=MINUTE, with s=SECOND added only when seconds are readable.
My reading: h=11 m=4
